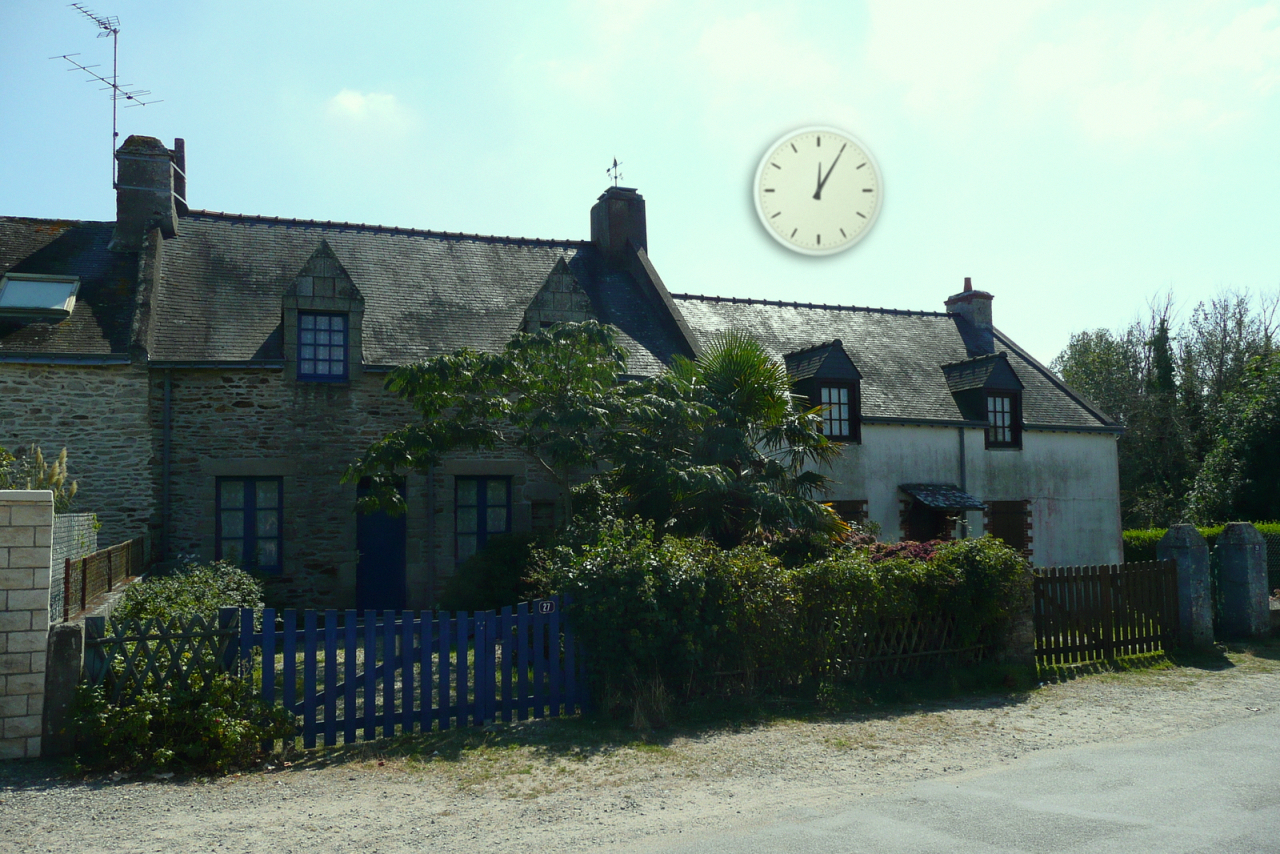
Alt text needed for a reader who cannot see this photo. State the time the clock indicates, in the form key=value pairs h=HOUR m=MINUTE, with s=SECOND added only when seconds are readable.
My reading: h=12 m=5
